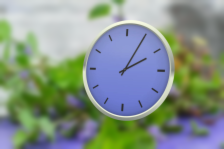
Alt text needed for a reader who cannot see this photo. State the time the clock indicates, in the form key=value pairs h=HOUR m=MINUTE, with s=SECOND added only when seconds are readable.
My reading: h=2 m=5
